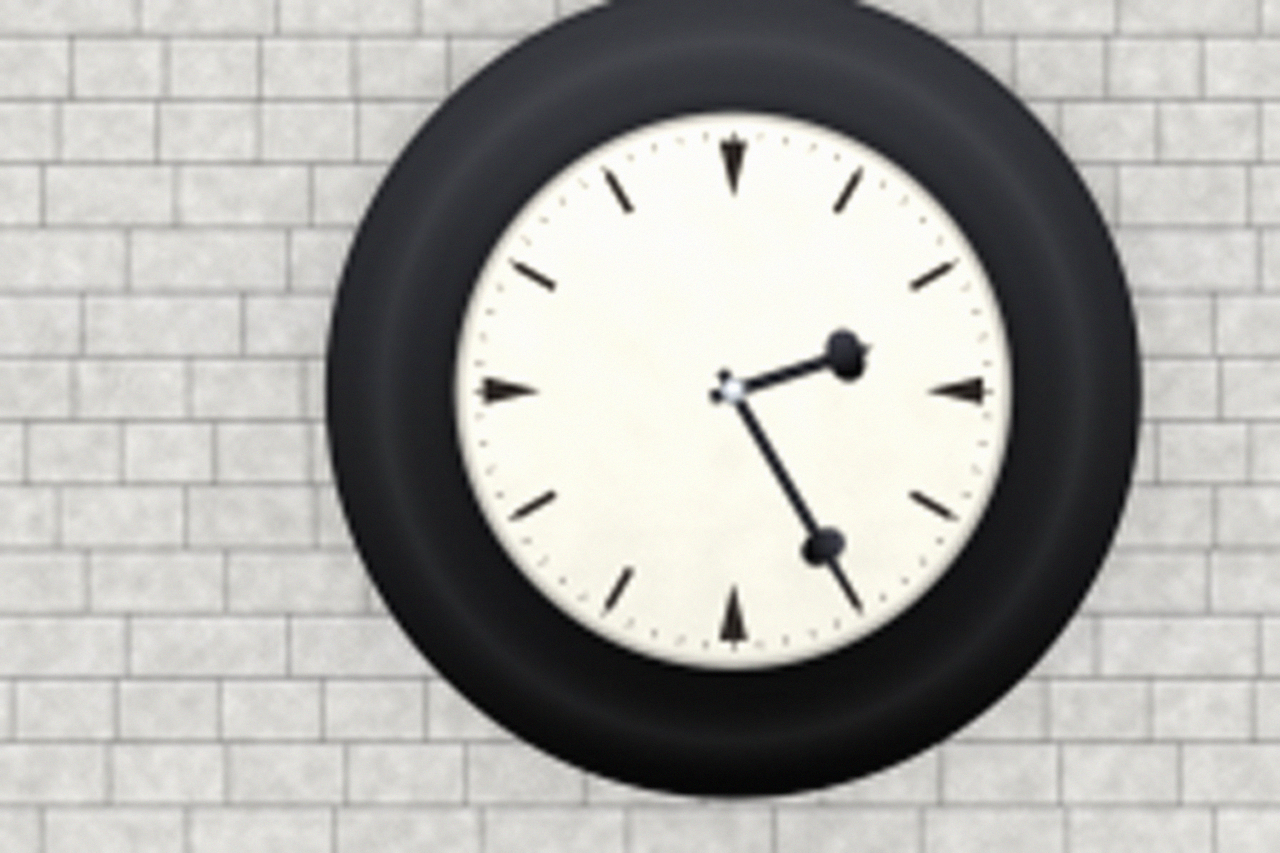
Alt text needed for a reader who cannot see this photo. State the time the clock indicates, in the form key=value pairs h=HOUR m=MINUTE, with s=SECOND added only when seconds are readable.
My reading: h=2 m=25
